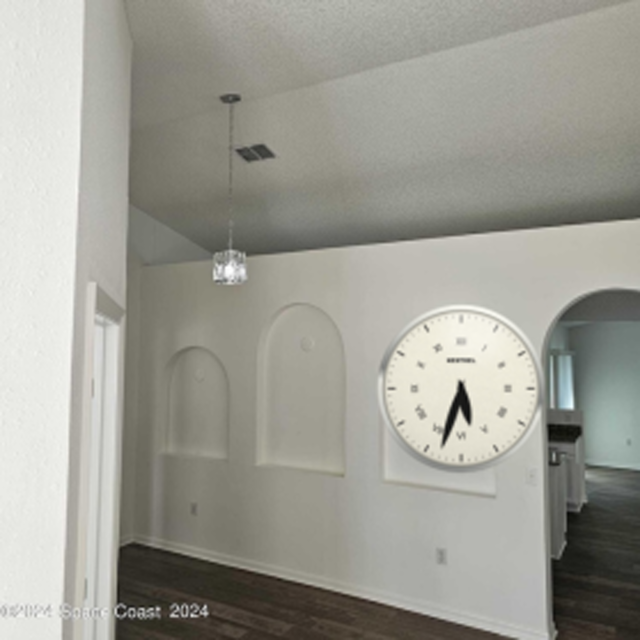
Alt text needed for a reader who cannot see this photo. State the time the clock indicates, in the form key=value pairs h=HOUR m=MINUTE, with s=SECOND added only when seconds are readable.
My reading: h=5 m=33
